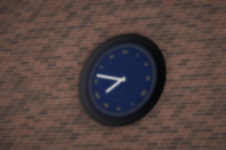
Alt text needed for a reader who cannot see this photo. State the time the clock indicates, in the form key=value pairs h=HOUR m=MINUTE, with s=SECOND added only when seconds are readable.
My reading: h=7 m=47
